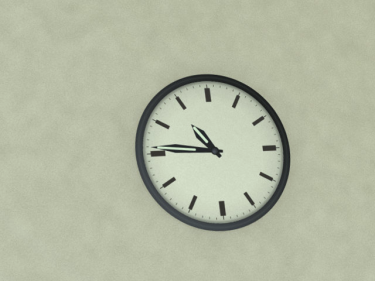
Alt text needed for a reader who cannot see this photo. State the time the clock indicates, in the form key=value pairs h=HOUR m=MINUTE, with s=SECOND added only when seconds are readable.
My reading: h=10 m=46
